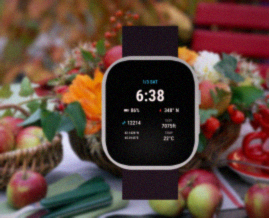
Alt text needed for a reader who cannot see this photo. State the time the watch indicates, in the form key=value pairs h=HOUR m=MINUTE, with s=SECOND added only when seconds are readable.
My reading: h=6 m=38
